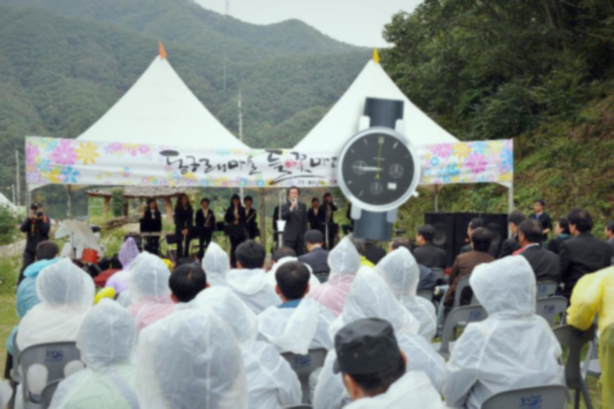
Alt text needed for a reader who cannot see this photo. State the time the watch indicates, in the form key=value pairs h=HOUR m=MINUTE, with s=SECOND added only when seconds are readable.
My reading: h=8 m=45
